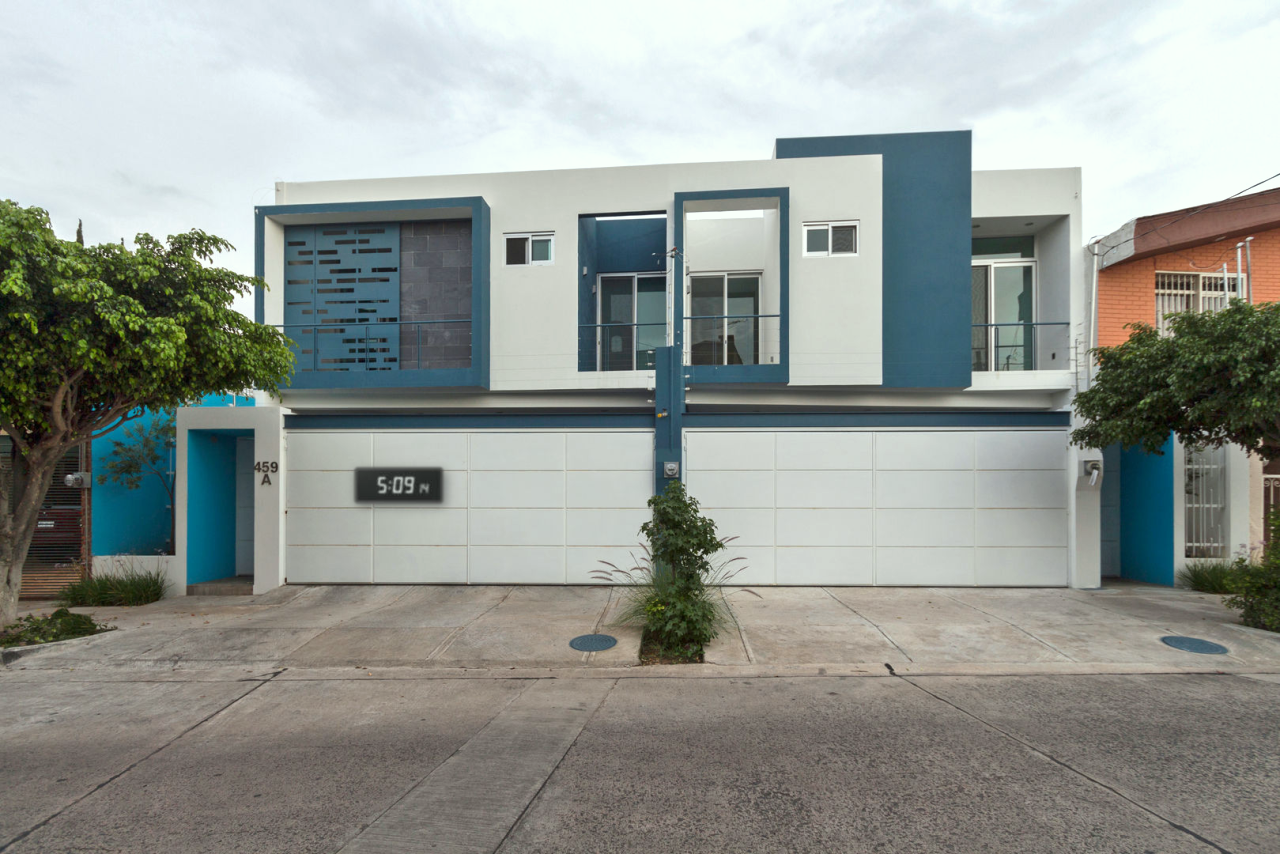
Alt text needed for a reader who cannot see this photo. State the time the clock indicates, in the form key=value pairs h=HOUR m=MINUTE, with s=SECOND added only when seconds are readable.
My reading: h=5 m=9
